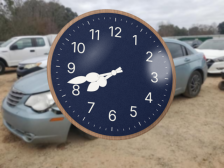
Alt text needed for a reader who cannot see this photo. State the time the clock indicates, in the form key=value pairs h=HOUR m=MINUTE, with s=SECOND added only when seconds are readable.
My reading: h=7 m=42
